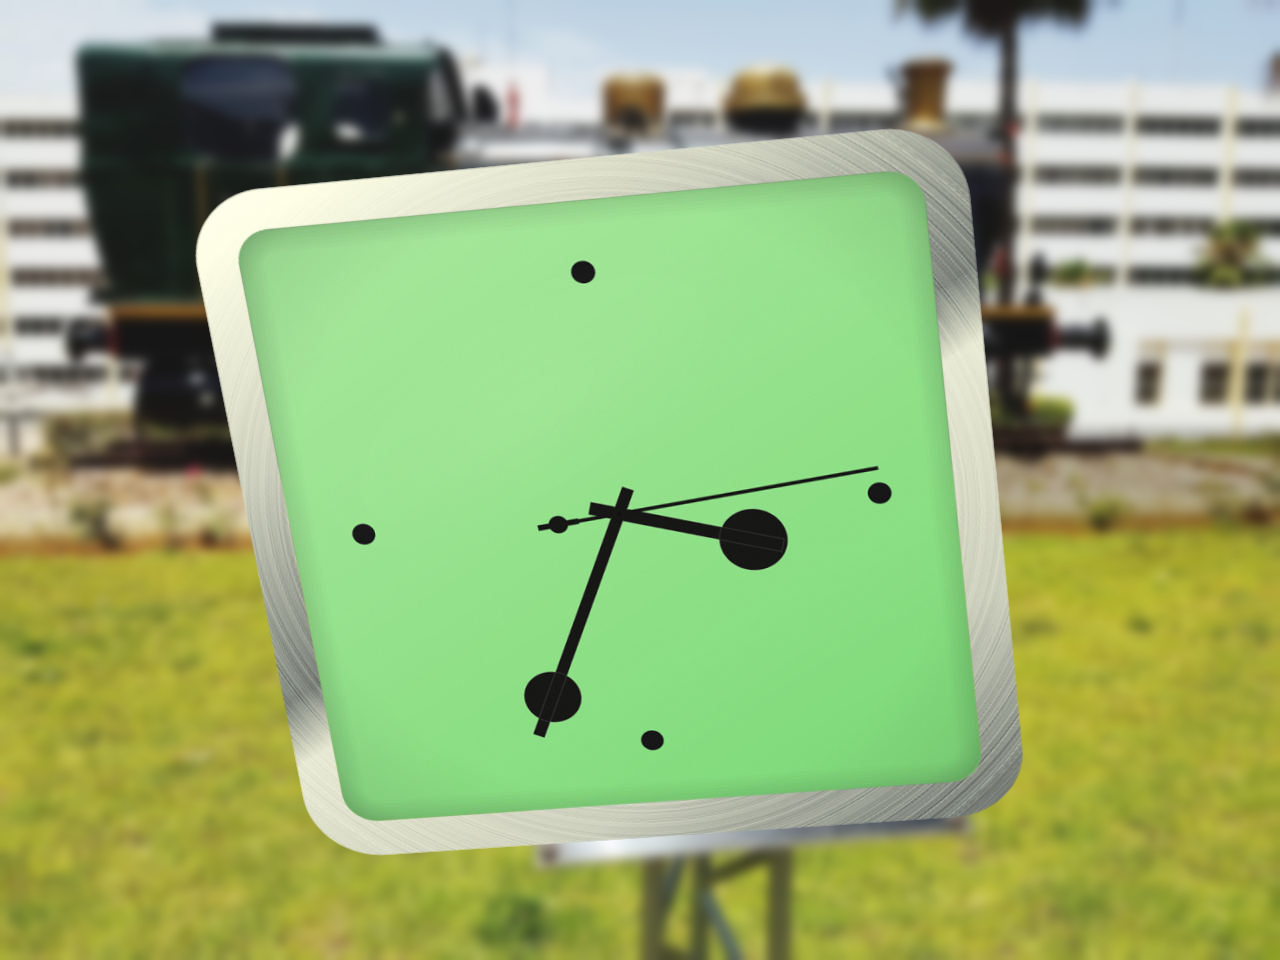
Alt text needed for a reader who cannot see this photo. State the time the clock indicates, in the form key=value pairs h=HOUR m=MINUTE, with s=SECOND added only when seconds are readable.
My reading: h=3 m=34 s=14
